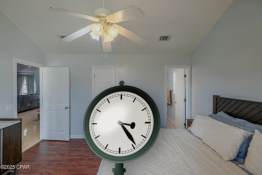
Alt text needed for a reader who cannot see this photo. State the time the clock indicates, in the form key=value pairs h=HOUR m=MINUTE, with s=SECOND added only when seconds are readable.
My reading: h=3 m=24
